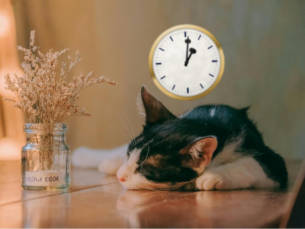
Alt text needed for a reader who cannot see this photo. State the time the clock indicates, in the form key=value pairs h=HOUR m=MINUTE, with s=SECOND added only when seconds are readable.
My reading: h=1 m=1
